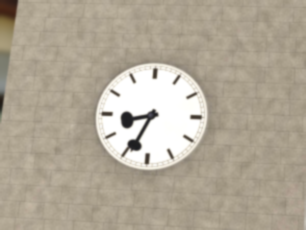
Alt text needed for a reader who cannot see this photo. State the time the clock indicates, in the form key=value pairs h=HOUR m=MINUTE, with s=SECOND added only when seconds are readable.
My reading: h=8 m=34
